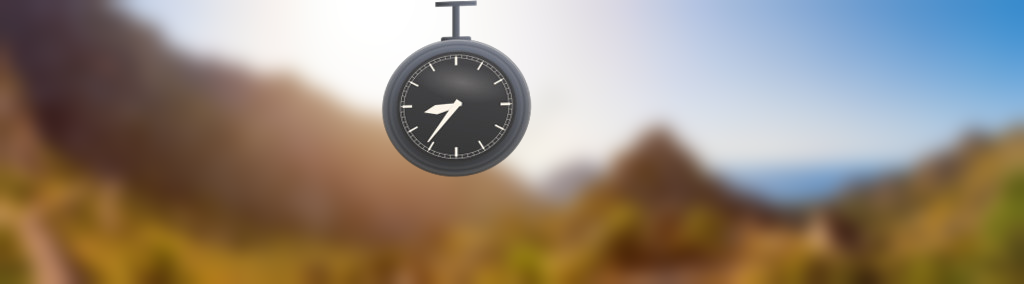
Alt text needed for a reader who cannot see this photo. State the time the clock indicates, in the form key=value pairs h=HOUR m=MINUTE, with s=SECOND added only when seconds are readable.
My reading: h=8 m=36
